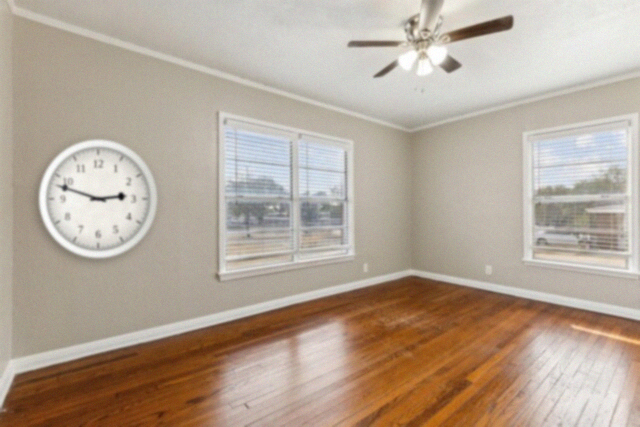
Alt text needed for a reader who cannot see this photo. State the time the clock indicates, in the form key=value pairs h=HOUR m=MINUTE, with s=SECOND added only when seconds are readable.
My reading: h=2 m=48
